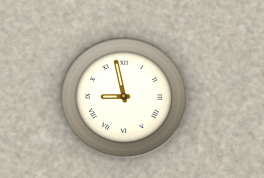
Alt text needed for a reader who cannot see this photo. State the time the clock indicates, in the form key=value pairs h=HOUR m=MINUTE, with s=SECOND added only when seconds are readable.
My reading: h=8 m=58
